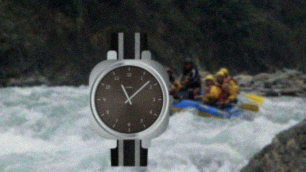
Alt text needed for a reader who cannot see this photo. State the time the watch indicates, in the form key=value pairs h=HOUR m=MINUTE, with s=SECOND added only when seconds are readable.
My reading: h=11 m=8
